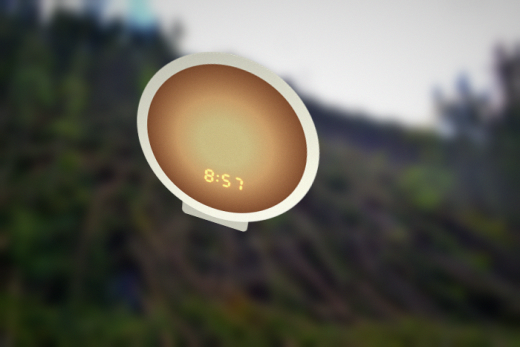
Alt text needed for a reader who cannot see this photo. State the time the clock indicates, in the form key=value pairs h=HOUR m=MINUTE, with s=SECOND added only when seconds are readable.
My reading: h=8 m=57
